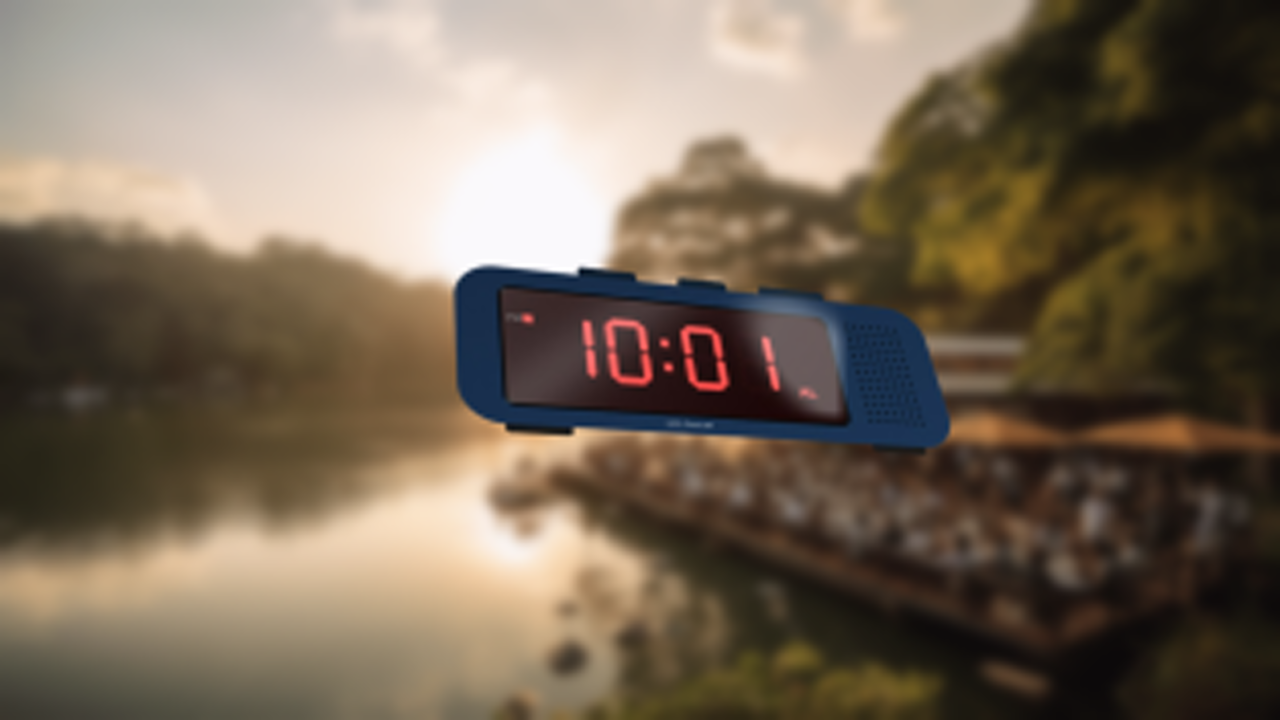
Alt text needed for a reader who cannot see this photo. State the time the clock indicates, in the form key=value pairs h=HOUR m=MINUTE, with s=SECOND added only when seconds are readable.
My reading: h=10 m=1
